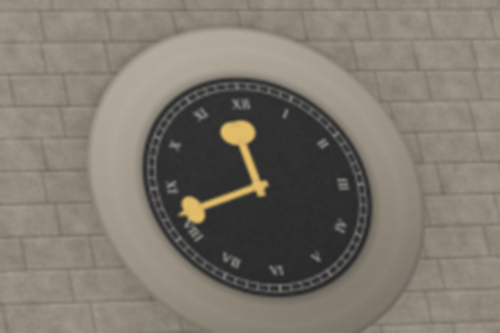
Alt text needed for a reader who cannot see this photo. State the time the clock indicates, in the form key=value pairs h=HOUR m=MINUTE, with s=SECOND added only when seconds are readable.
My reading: h=11 m=42
